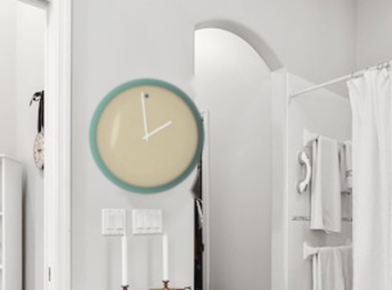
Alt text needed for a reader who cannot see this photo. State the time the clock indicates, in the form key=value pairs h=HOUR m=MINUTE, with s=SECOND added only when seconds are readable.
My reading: h=1 m=59
